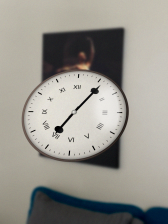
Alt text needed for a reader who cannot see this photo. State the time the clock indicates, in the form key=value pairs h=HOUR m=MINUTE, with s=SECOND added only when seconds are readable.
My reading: h=7 m=6
